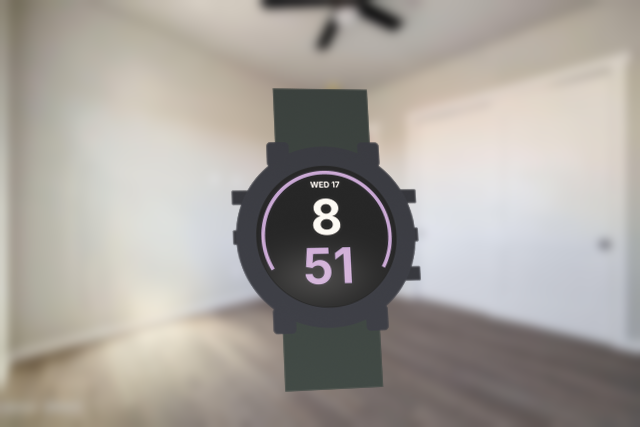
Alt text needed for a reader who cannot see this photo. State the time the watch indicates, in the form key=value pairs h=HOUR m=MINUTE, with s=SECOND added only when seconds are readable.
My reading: h=8 m=51
